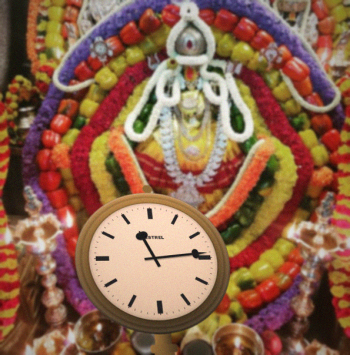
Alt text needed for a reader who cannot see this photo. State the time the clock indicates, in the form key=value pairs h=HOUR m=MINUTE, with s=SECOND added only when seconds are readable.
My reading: h=11 m=14
